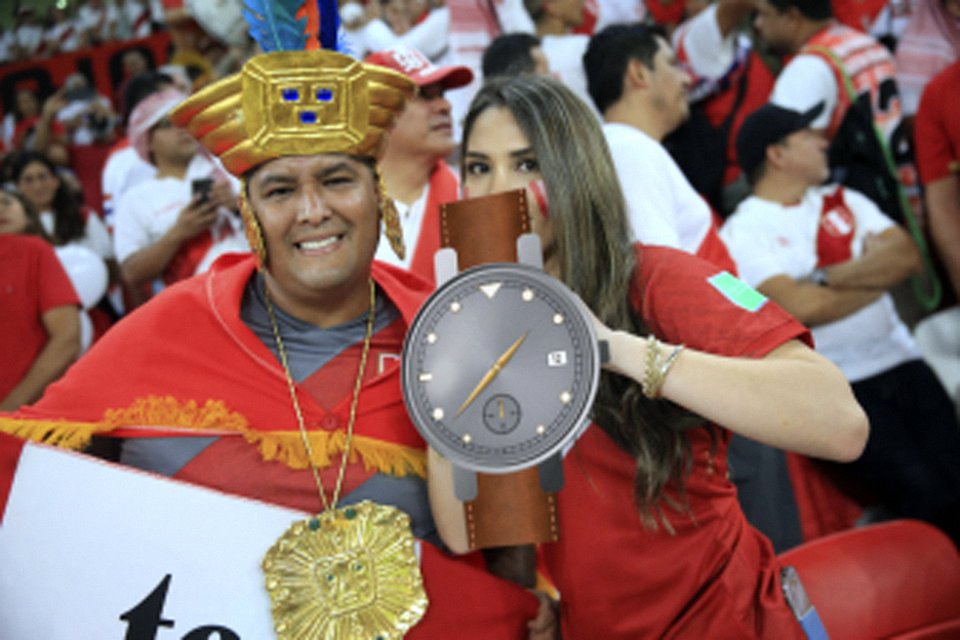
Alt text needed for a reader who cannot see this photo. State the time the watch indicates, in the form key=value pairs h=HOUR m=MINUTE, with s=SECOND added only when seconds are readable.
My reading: h=1 m=38
